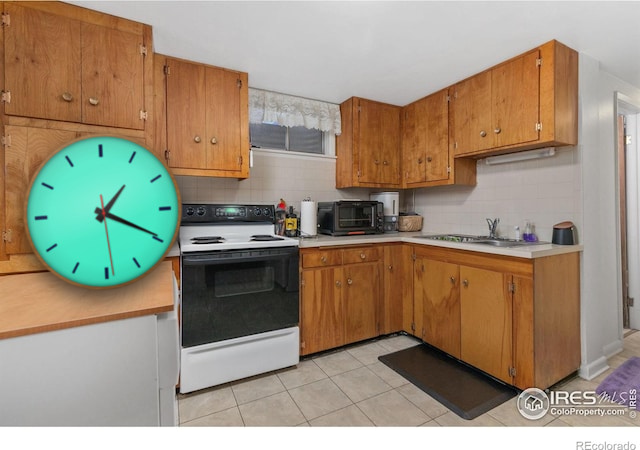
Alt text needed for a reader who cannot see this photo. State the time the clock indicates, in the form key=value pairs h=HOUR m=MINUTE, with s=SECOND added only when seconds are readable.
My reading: h=1 m=19 s=29
